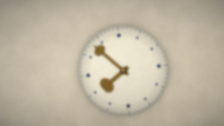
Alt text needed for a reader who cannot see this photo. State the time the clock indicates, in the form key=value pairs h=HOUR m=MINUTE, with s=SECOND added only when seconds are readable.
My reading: h=7 m=53
